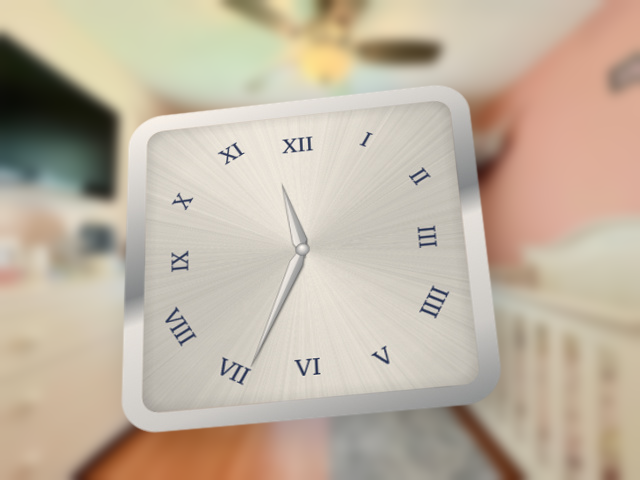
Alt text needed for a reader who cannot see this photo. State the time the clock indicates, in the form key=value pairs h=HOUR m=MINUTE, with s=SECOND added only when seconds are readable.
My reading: h=11 m=34
